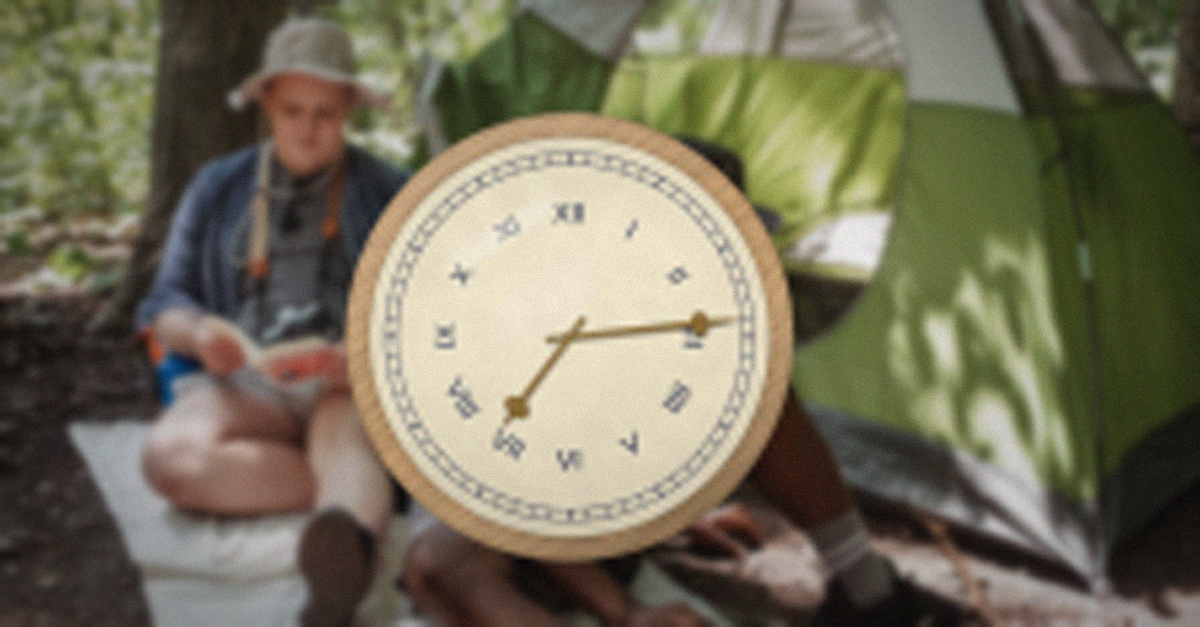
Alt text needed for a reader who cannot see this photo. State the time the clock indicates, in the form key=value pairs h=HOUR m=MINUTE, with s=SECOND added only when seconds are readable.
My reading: h=7 m=14
